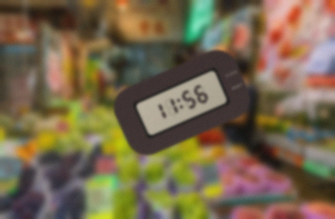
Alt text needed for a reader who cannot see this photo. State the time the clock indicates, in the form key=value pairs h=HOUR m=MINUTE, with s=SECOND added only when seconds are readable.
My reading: h=11 m=56
